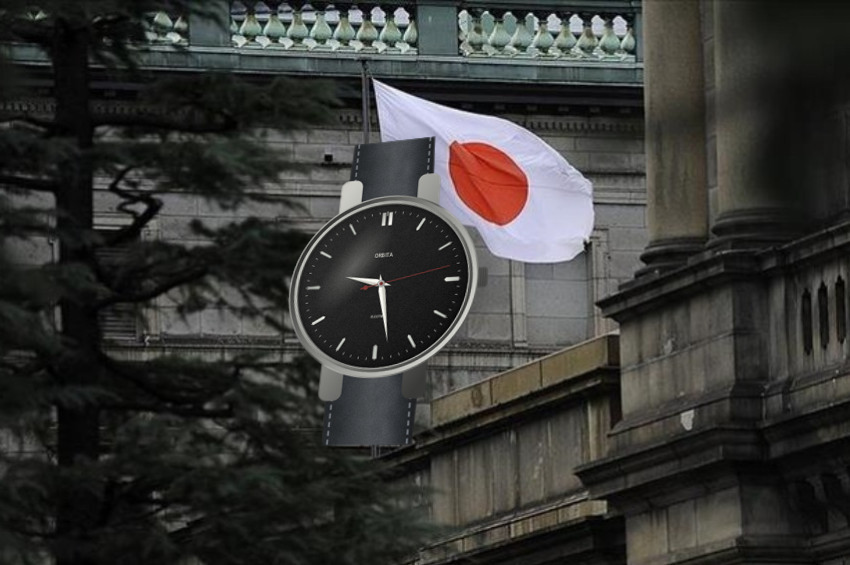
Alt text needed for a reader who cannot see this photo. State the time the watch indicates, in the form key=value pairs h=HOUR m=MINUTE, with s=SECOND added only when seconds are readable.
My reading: h=9 m=28 s=13
